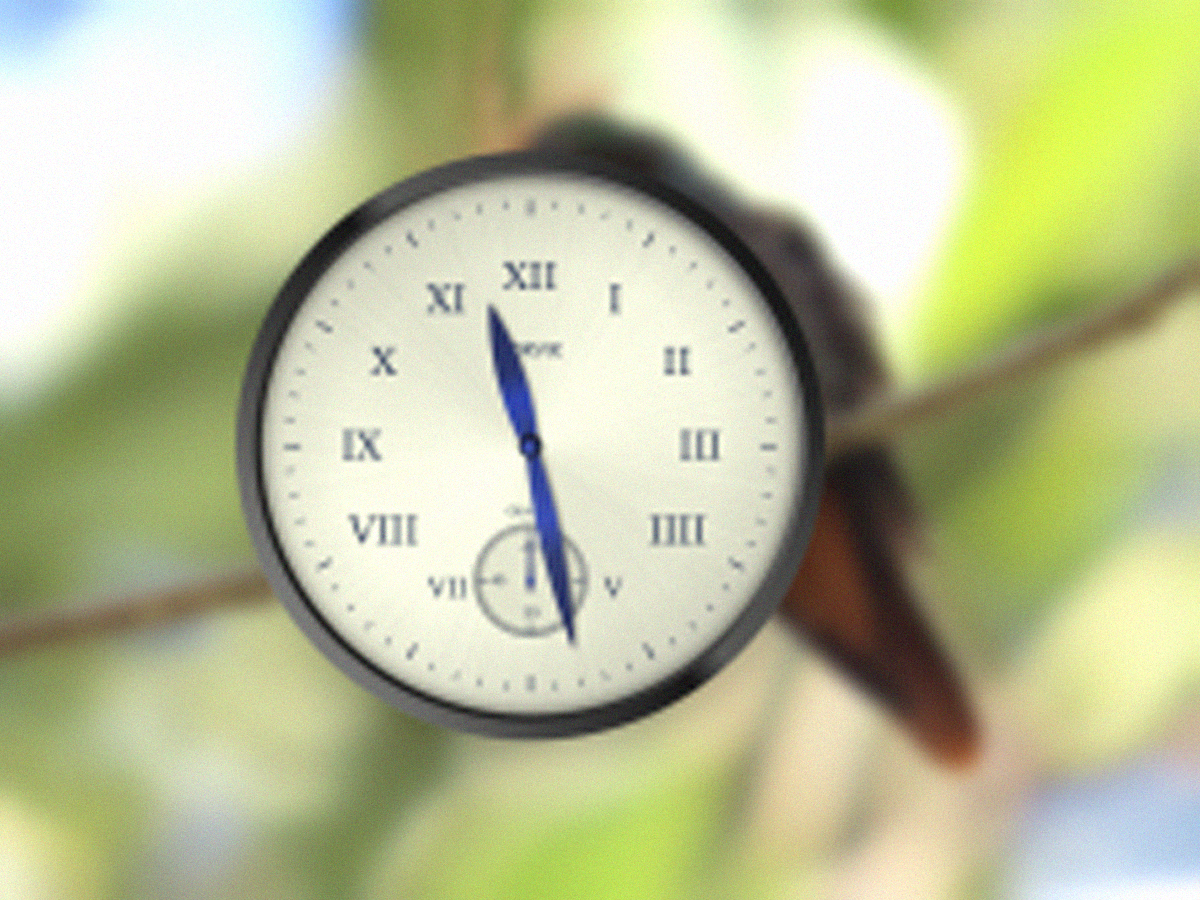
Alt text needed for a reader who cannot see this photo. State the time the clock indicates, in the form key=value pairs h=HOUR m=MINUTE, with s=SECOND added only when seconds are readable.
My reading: h=11 m=28
